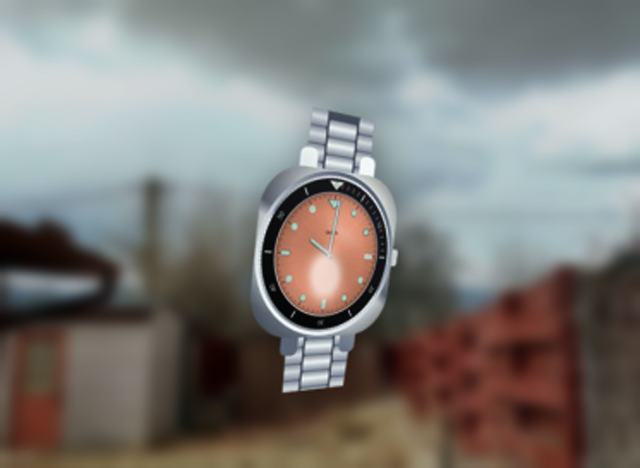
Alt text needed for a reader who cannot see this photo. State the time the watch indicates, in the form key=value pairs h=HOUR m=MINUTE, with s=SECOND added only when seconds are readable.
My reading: h=10 m=1
